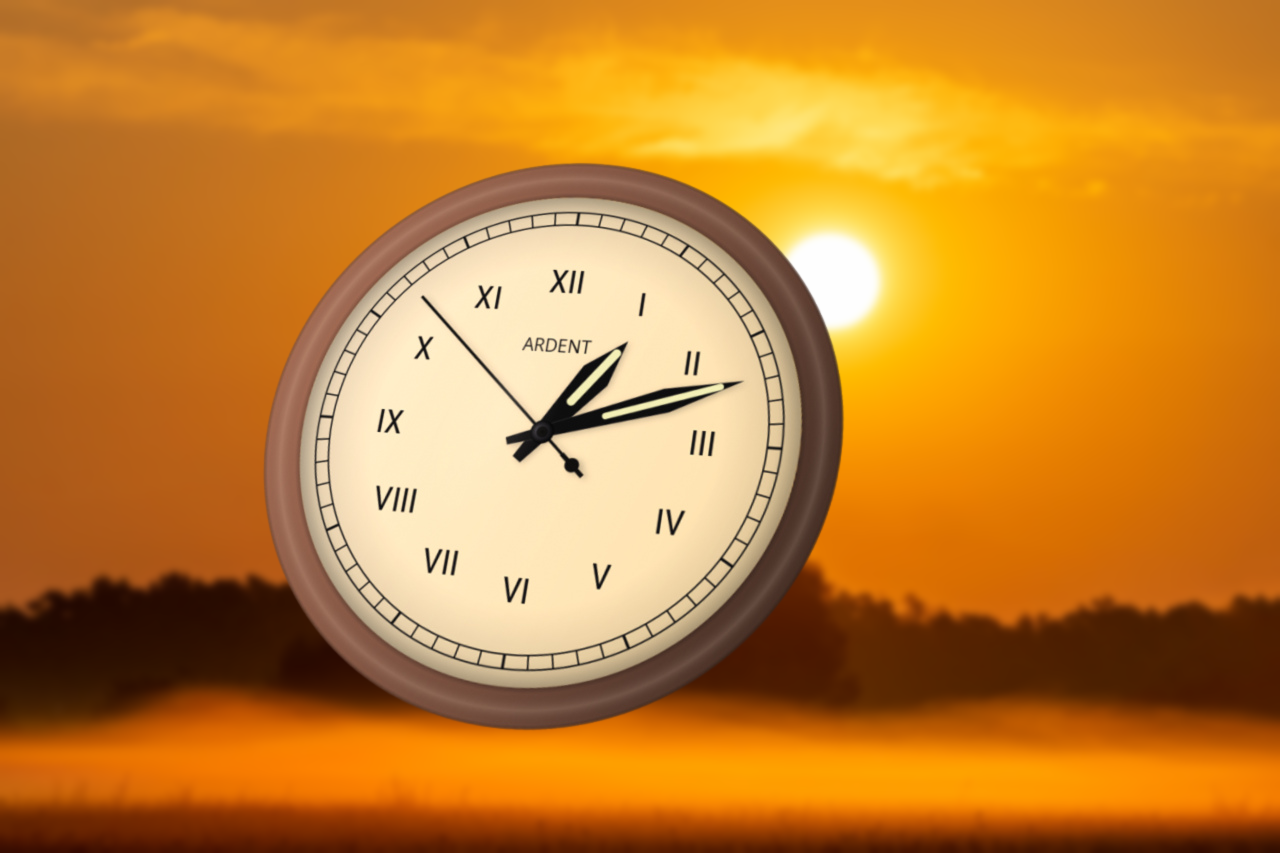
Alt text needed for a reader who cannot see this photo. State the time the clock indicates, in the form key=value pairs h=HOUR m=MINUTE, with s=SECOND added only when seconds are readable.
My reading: h=1 m=11 s=52
